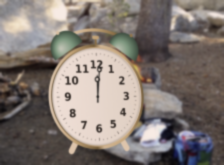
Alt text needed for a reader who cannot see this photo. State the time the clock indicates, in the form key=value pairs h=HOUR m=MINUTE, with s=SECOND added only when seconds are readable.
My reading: h=12 m=1
